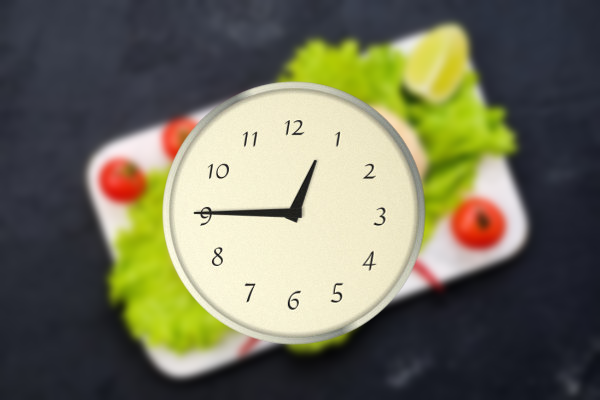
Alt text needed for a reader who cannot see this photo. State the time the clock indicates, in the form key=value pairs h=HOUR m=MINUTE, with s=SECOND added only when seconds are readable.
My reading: h=12 m=45
